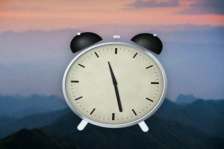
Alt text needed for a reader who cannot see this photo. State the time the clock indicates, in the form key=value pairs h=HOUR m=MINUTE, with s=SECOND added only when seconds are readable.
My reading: h=11 m=28
